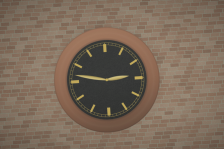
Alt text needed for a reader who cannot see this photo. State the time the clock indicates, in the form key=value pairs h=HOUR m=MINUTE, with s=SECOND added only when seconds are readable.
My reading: h=2 m=47
